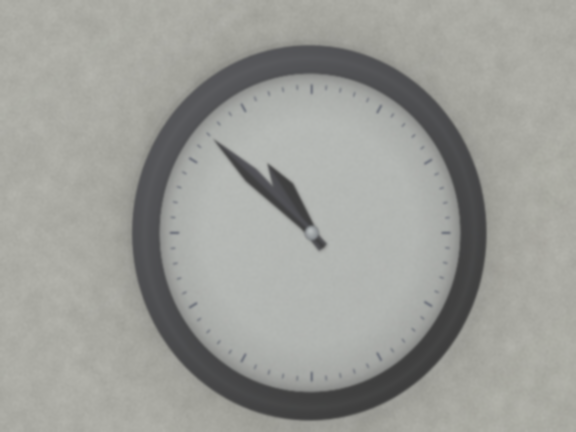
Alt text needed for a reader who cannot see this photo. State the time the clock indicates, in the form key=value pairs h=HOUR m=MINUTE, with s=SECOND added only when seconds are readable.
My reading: h=10 m=52
